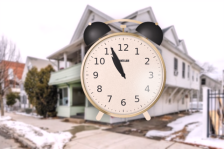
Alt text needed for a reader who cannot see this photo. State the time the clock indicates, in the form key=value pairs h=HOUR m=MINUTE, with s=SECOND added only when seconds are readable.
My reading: h=10 m=56
